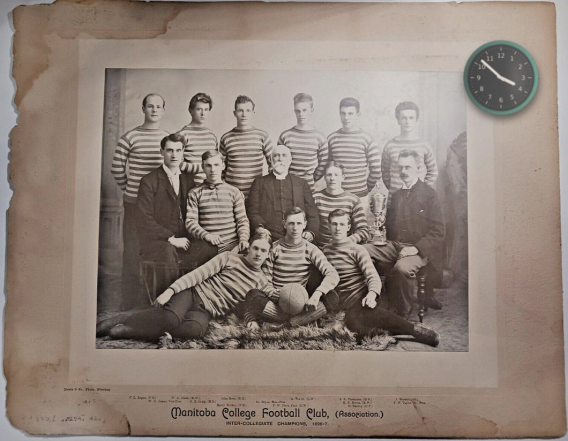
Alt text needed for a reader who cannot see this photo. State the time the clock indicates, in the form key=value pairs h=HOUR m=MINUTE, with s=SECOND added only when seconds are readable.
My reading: h=3 m=52
